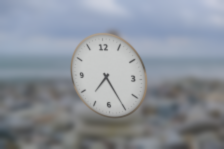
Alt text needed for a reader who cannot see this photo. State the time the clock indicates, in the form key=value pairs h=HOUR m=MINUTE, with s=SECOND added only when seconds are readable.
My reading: h=7 m=25
